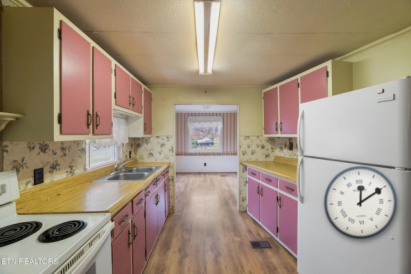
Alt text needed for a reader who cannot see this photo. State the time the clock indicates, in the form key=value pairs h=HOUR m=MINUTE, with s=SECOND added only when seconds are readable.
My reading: h=12 m=10
